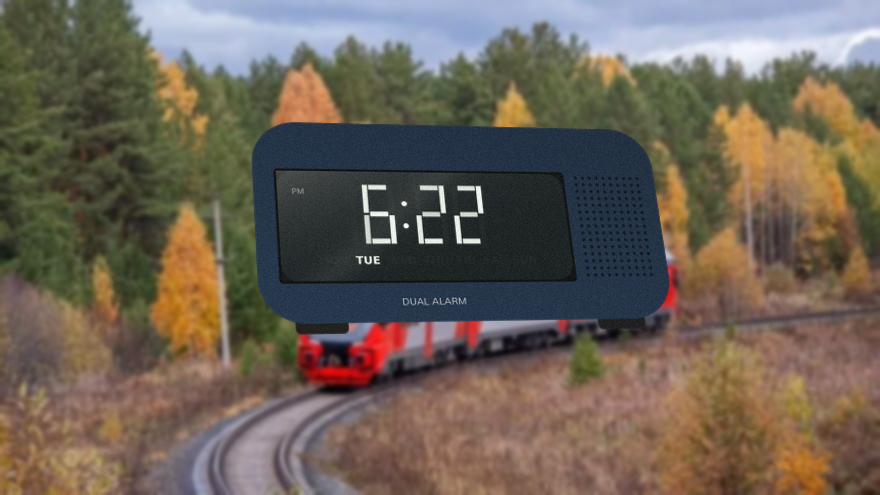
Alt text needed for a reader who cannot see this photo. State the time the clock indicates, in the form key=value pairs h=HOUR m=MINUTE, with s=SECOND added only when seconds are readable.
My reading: h=6 m=22
